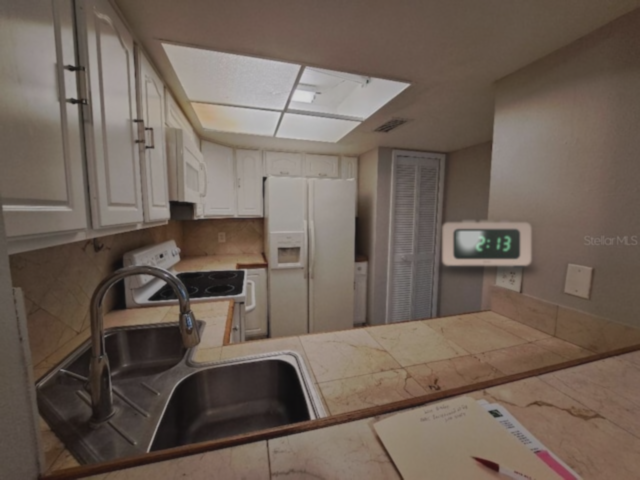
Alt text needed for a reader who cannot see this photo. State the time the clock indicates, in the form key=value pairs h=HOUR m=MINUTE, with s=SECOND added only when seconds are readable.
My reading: h=2 m=13
